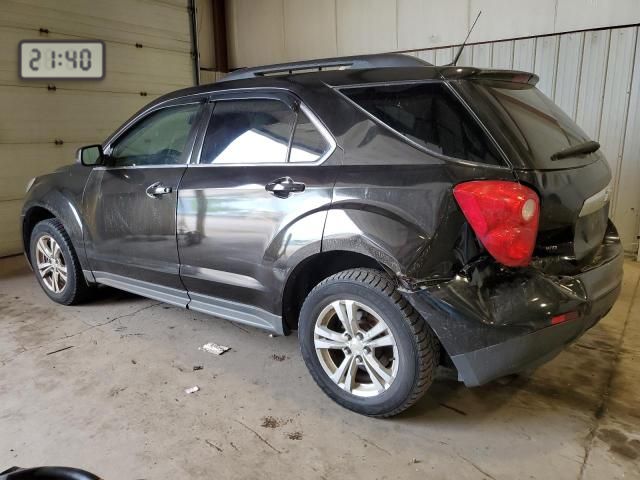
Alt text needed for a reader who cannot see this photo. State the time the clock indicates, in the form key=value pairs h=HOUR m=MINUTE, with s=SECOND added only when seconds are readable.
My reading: h=21 m=40
